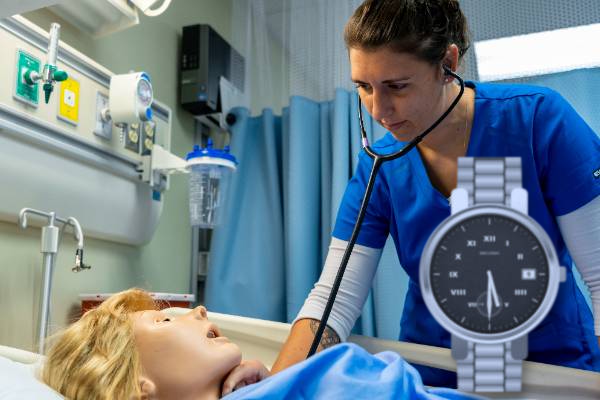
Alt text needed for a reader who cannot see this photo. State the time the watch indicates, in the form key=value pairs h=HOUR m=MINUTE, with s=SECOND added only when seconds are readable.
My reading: h=5 m=30
